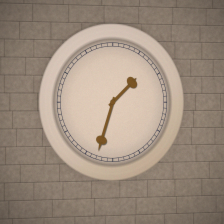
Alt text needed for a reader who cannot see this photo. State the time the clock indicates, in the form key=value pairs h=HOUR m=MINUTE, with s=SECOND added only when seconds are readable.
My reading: h=1 m=33
